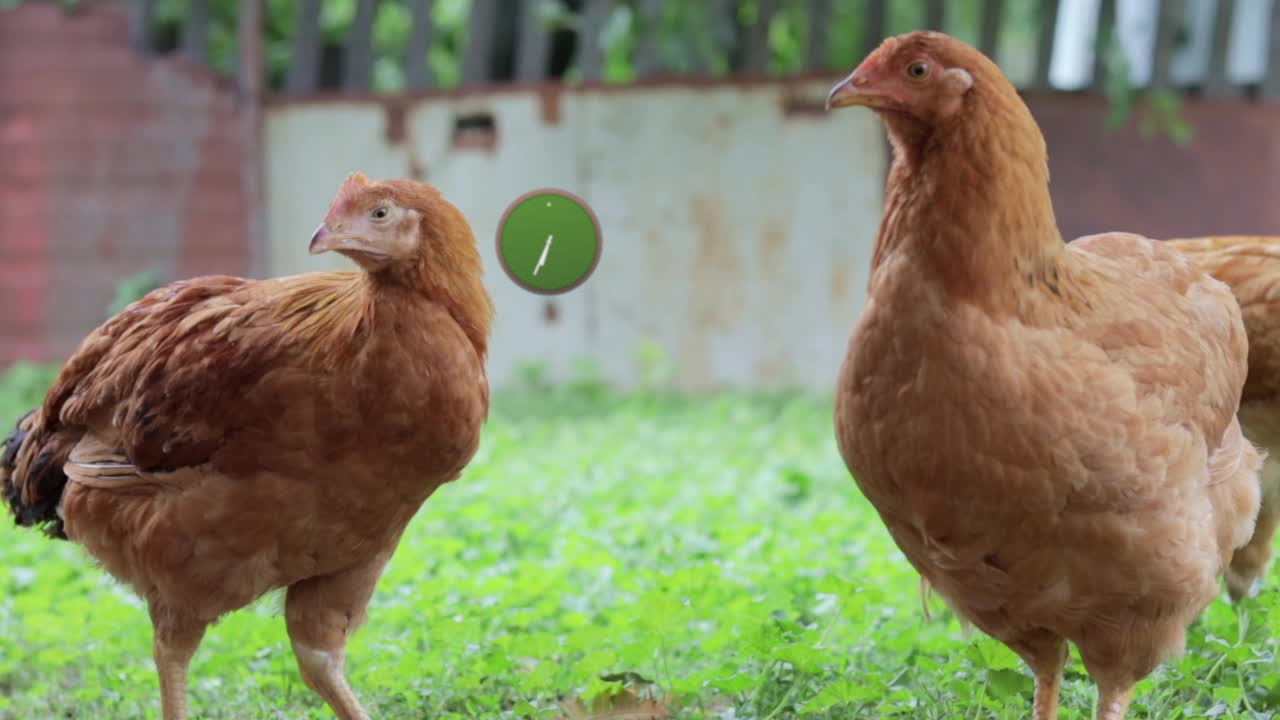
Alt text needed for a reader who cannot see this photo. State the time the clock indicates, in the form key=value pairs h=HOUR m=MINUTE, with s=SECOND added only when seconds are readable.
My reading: h=6 m=34
